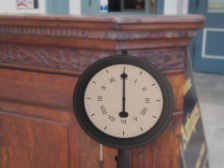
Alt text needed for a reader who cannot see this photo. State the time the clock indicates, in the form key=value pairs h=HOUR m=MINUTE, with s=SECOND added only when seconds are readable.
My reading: h=6 m=0
